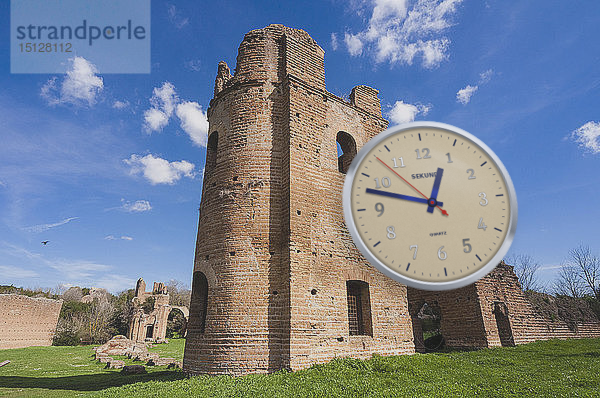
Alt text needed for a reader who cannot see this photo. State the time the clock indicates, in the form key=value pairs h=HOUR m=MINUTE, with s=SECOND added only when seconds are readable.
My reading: h=12 m=47 s=53
